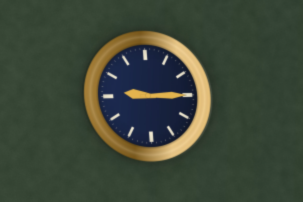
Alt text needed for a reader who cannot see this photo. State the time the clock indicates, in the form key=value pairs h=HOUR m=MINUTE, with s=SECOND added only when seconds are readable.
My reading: h=9 m=15
